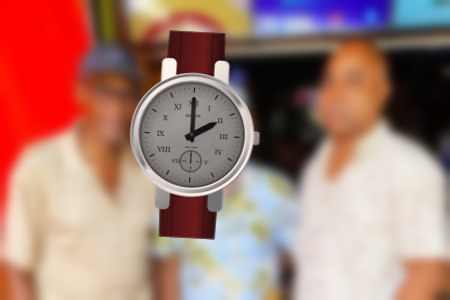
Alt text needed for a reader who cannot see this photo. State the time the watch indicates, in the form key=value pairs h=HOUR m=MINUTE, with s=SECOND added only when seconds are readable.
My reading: h=2 m=0
